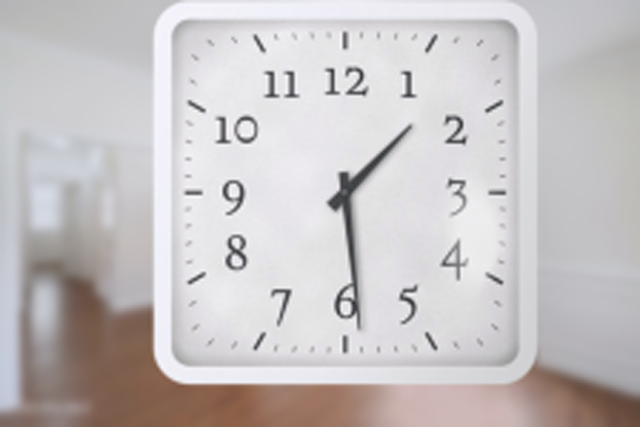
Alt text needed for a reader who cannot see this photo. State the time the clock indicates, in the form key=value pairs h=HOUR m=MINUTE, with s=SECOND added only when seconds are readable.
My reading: h=1 m=29
